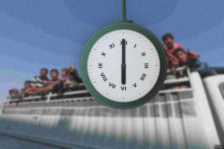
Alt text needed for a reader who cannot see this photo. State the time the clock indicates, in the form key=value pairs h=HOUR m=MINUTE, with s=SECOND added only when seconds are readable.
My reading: h=6 m=0
